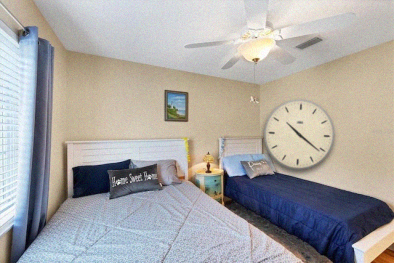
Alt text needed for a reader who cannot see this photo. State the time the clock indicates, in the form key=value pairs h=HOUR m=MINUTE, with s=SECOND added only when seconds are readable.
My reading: h=10 m=21
